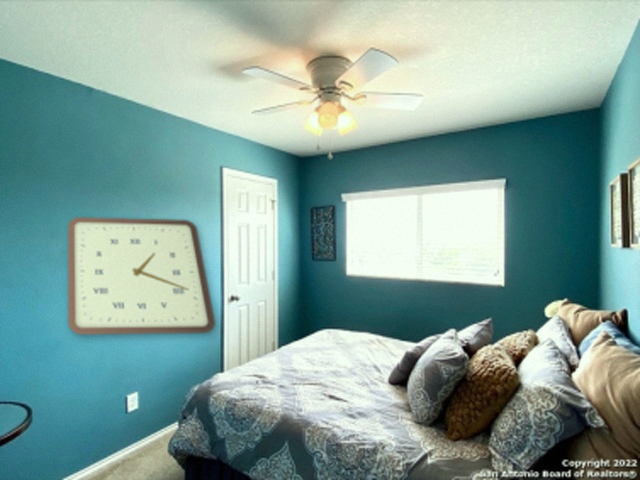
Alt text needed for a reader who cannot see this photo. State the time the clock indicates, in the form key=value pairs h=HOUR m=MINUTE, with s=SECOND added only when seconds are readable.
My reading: h=1 m=19
